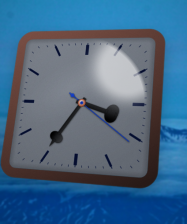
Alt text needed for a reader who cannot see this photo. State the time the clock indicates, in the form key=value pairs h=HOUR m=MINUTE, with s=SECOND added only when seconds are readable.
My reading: h=3 m=35 s=21
